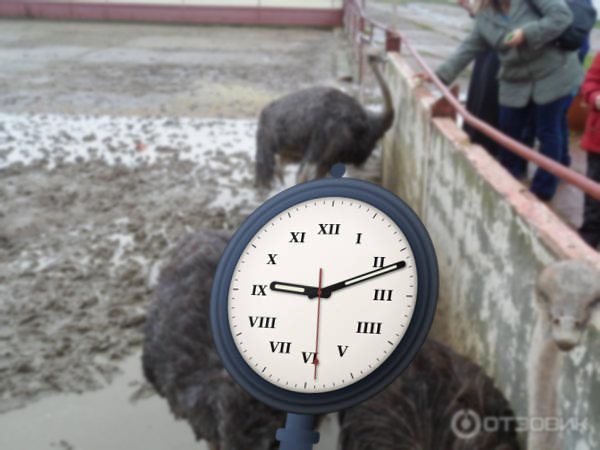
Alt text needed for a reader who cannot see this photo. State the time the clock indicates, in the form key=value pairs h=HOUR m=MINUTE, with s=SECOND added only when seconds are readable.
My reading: h=9 m=11 s=29
